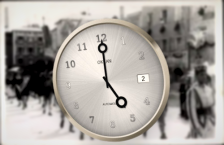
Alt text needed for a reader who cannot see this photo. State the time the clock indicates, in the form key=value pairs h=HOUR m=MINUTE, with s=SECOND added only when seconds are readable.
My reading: h=5 m=0
